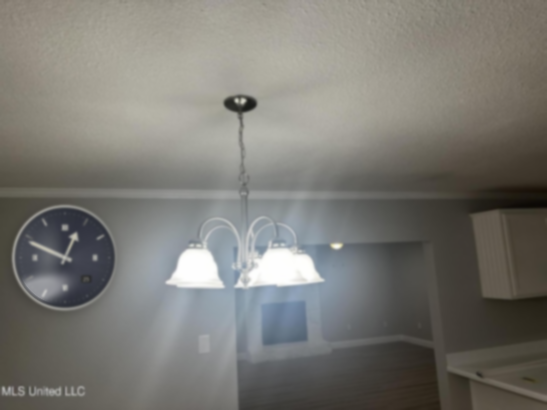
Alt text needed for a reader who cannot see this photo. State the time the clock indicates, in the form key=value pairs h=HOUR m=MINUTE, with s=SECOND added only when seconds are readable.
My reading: h=12 m=49
